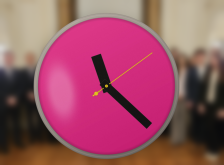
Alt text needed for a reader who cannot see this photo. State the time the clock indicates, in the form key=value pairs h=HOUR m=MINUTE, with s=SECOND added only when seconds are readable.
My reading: h=11 m=22 s=9
